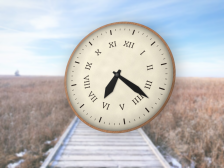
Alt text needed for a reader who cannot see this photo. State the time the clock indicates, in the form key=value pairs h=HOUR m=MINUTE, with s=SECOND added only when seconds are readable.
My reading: h=6 m=18
